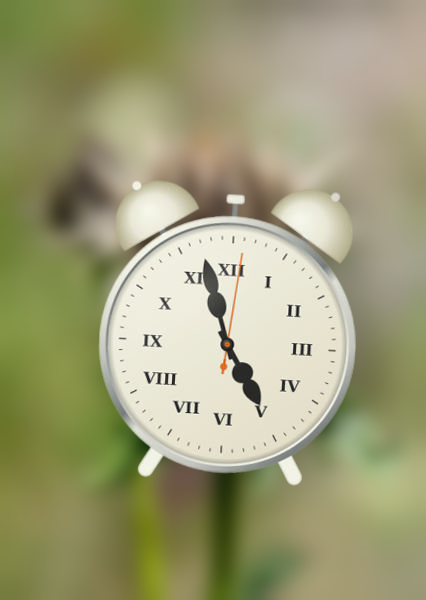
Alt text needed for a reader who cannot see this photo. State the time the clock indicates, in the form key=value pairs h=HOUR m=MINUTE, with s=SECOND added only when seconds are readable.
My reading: h=4 m=57 s=1
